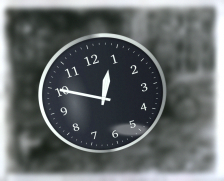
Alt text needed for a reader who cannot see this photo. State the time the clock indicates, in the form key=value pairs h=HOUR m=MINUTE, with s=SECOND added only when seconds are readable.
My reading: h=12 m=50
